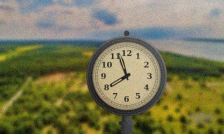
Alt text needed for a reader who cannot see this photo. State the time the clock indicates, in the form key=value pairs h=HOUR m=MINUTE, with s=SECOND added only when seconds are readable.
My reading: h=7 m=57
